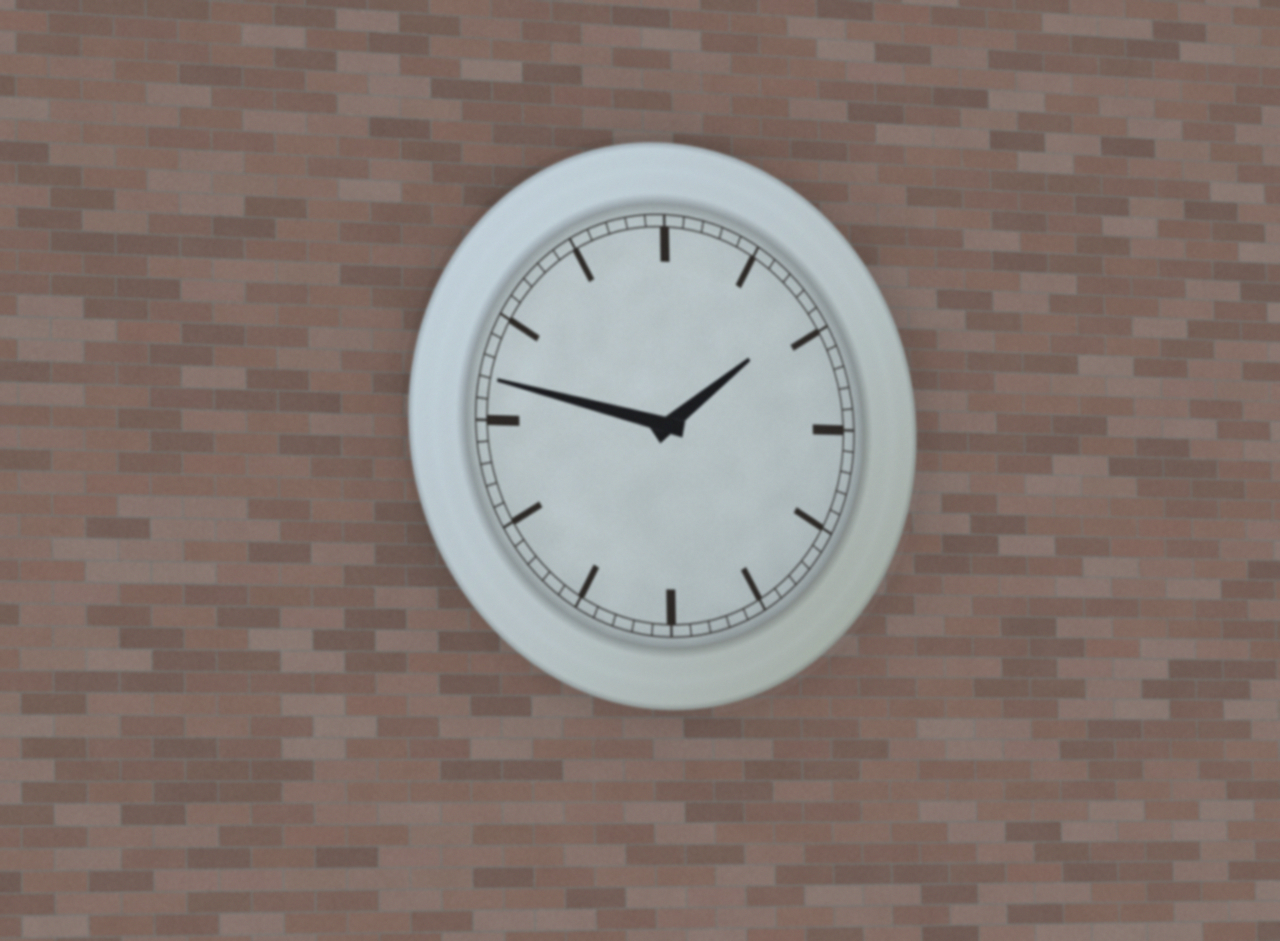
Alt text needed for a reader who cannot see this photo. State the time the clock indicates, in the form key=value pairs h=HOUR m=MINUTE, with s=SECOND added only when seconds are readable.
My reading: h=1 m=47
